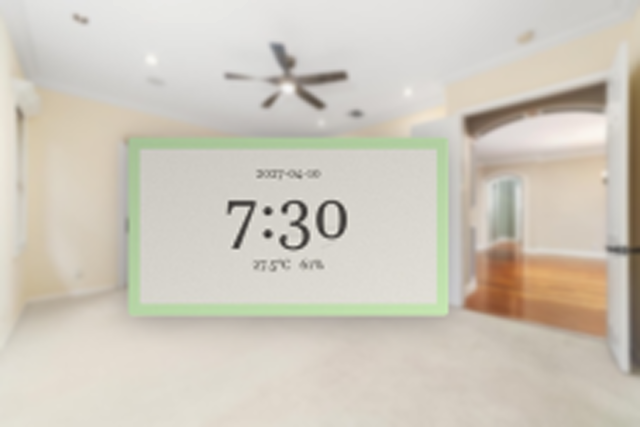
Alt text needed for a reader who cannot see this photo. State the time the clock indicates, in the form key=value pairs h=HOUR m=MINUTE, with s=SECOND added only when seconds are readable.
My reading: h=7 m=30
